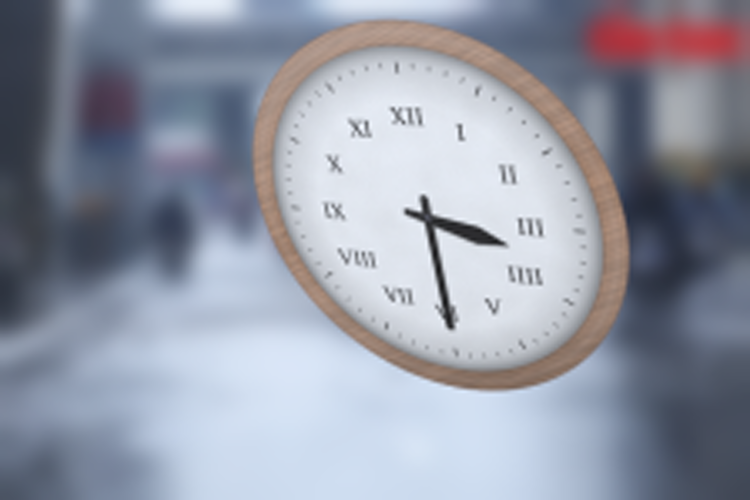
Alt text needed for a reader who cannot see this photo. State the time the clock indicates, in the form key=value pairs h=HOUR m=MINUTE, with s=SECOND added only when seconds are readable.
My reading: h=3 m=30
